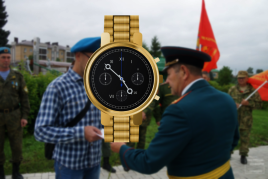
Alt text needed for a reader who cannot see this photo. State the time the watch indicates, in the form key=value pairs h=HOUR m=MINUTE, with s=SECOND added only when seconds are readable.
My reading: h=4 m=52
